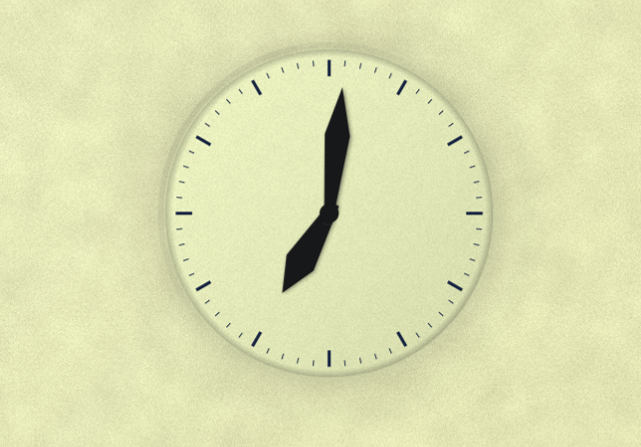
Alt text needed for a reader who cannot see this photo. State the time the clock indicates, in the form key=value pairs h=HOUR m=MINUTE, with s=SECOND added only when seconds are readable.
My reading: h=7 m=1
